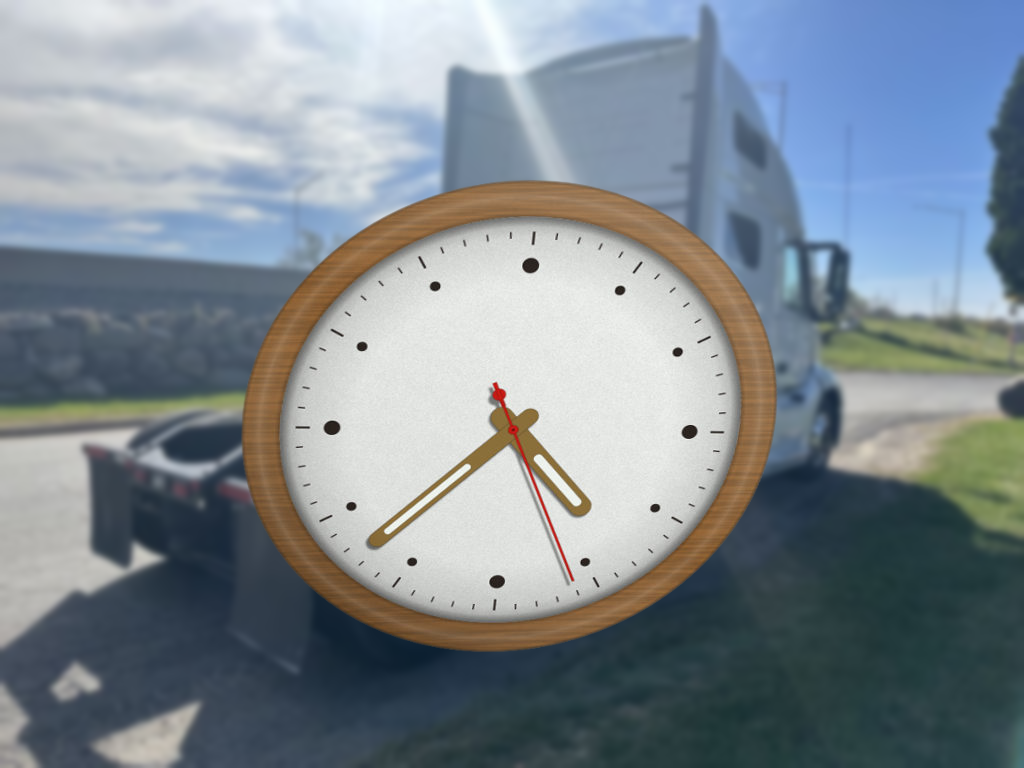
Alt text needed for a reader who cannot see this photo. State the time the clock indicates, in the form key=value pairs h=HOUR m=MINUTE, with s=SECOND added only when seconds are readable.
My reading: h=4 m=37 s=26
